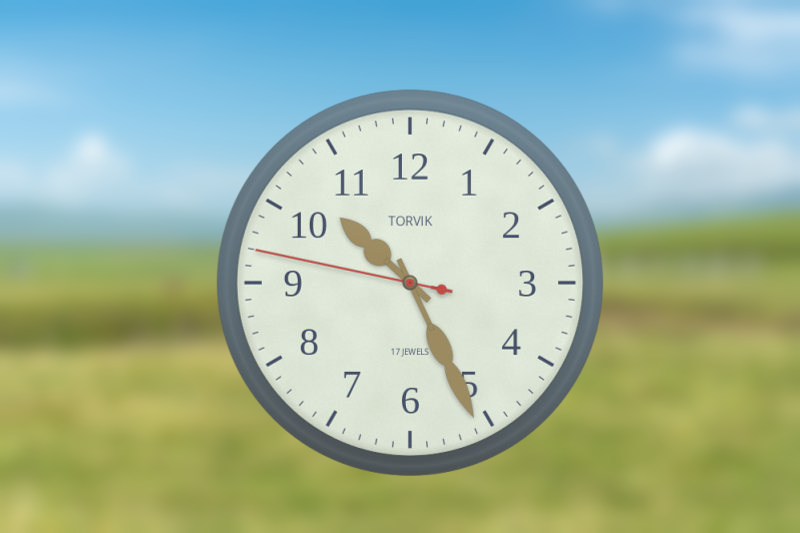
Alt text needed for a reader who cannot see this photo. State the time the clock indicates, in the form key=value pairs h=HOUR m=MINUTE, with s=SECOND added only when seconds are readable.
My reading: h=10 m=25 s=47
